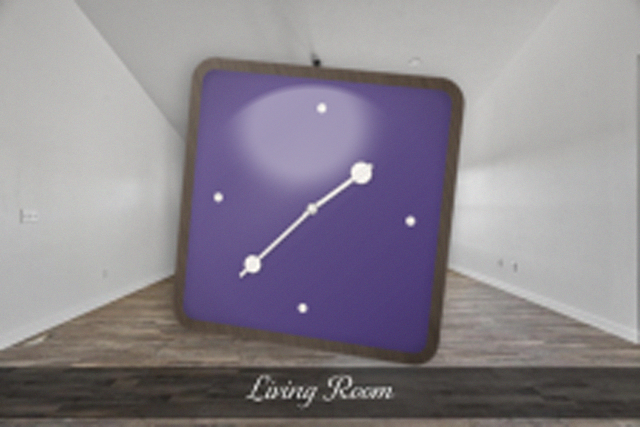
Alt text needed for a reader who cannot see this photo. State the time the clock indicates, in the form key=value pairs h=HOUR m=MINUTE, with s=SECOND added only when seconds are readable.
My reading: h=1 m=37
